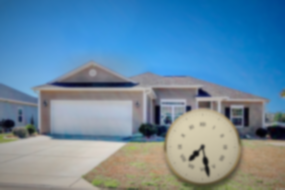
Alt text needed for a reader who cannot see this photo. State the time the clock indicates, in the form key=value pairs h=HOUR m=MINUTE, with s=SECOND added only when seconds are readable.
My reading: h=7 m=28
